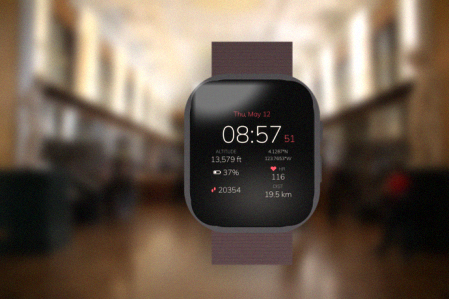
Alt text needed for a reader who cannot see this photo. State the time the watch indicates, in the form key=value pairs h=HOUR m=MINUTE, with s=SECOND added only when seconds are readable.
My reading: h=8 m=57 s=51
